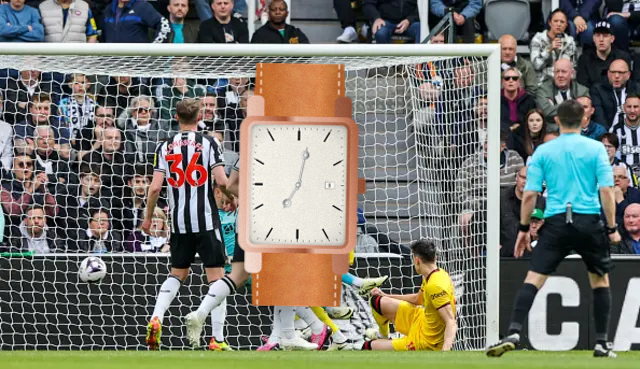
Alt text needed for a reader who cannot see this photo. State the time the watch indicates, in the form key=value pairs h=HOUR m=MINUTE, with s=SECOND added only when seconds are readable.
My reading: h=7 m=2
